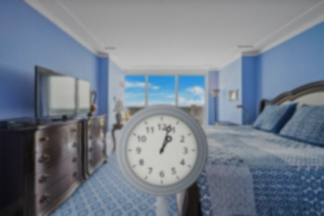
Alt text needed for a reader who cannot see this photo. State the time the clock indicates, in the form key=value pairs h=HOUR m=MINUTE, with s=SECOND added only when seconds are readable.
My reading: h=1 m=3
